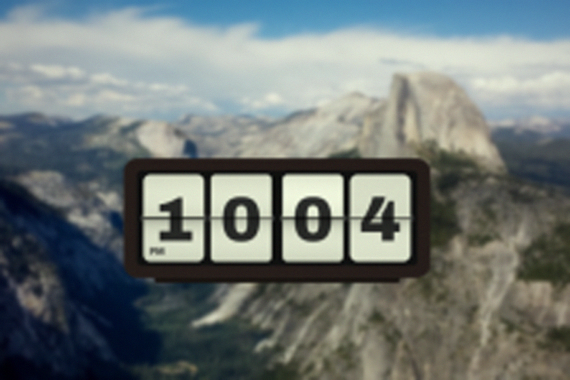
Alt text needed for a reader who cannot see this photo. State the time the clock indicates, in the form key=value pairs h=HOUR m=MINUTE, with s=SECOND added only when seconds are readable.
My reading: h=10 m=4
